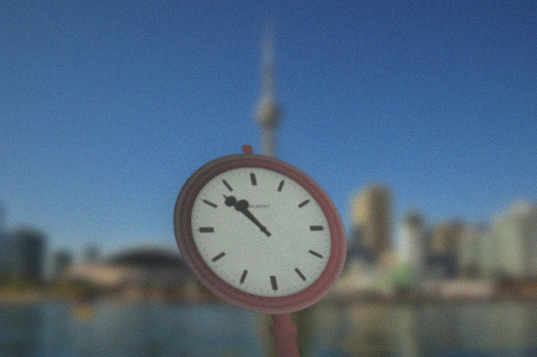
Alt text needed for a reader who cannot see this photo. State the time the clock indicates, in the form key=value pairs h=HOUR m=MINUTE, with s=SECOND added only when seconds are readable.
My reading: h=10 m=53
